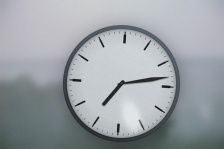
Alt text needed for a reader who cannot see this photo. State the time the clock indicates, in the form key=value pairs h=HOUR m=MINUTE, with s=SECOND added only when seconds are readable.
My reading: h=7 m=13
